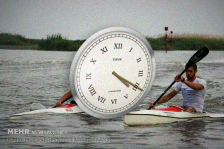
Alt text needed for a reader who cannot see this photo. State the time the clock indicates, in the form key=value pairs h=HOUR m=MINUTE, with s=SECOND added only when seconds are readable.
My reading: h=4 m=20
